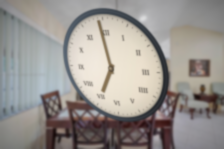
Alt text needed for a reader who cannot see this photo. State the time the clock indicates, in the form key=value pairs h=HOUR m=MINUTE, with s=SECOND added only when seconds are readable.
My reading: h=6 m=59
